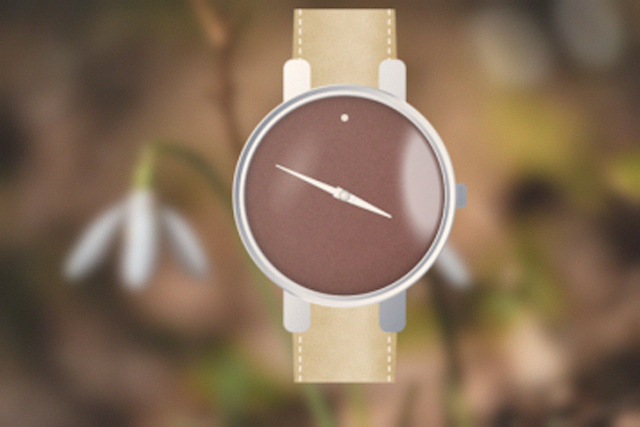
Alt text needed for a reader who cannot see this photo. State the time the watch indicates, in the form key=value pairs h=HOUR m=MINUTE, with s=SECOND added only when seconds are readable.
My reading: h=3 m=49
